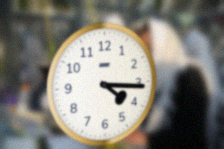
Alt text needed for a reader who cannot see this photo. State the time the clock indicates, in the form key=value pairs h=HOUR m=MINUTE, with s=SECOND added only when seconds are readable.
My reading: h=4 m=16
